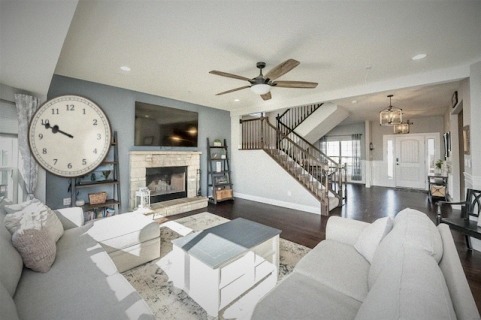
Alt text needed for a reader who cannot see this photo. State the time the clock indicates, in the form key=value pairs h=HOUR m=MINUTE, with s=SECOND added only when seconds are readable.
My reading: h=9 m=49
